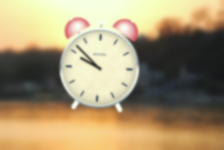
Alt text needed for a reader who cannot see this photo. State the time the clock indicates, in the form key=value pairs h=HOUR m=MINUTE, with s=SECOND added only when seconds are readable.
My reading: h=9 m=52
